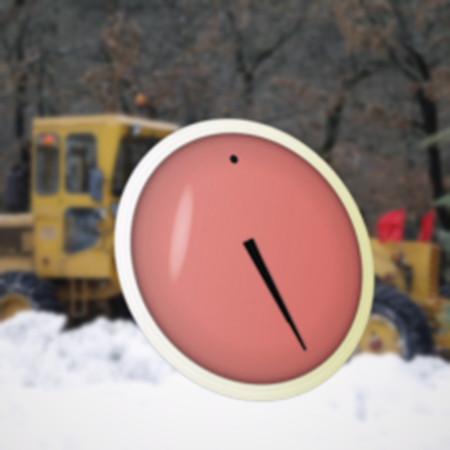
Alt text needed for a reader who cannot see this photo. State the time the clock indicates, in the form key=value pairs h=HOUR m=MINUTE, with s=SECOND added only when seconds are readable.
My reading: h=5 m=27
